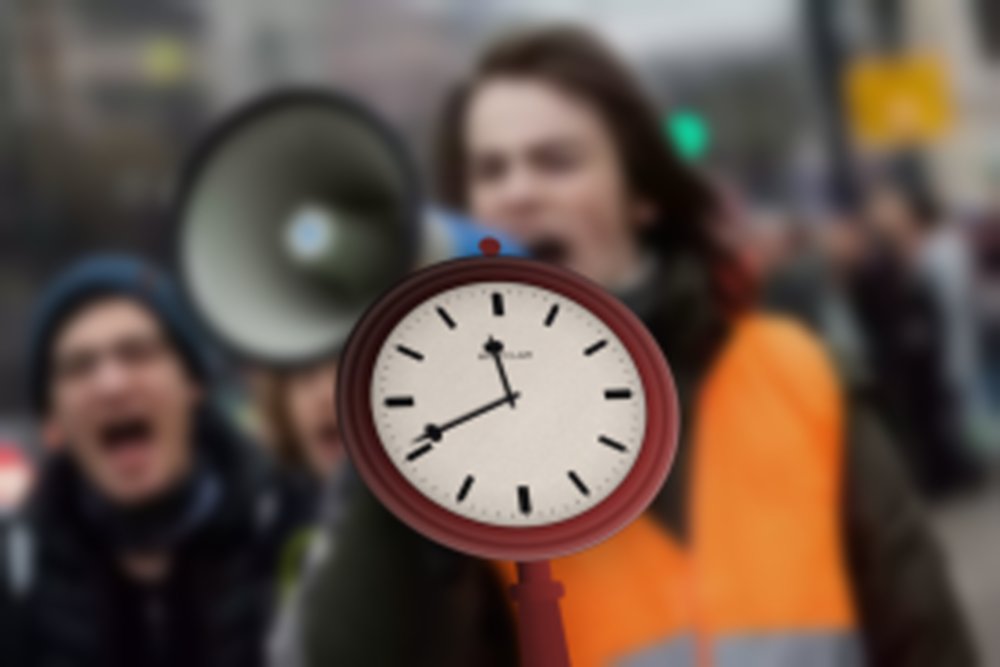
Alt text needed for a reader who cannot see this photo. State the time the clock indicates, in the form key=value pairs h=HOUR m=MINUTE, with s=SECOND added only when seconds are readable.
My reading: h=11 m=41
